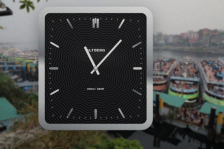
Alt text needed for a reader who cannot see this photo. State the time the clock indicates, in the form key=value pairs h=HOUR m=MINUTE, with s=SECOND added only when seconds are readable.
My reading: h=11 m=7
